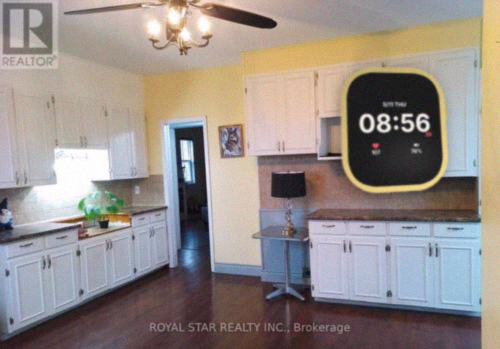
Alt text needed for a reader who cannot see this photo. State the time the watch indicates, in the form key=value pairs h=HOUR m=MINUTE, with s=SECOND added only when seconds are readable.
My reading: h=8 m=56
